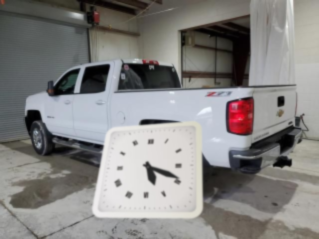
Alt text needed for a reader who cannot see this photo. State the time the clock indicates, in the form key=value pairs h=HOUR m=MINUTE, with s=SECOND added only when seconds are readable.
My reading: h=5 m=19
